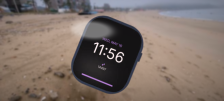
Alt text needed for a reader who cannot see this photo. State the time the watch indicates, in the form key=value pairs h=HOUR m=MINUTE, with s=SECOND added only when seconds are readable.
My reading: h=11 m=56
